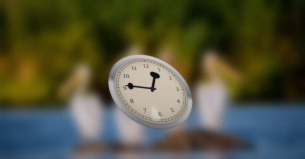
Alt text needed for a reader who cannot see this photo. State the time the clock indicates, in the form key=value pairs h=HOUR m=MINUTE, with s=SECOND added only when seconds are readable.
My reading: h=12 m=46
